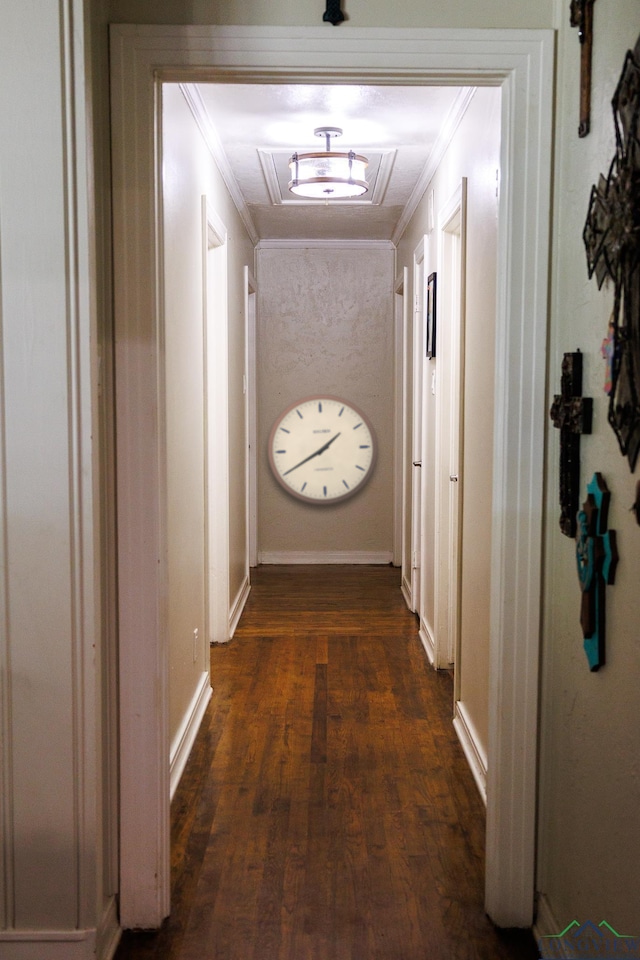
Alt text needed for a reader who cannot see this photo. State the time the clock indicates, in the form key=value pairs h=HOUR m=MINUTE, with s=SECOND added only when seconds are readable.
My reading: h=1 m=40
